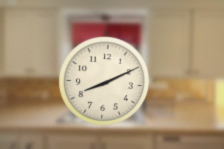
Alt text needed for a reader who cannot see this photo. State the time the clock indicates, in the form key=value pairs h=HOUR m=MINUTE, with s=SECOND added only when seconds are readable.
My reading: h=8 m=10
